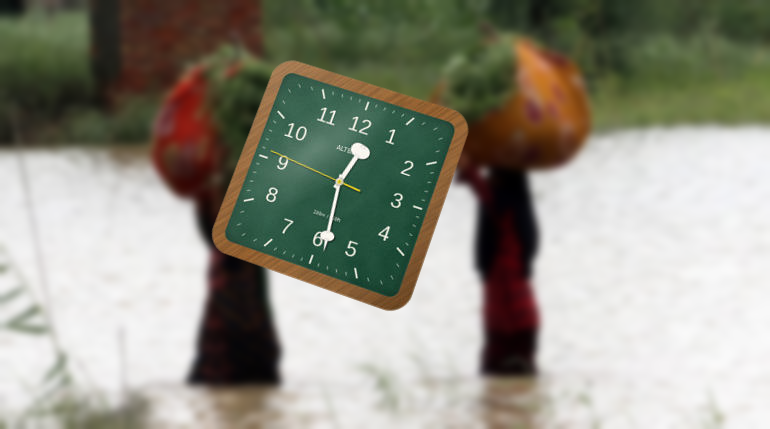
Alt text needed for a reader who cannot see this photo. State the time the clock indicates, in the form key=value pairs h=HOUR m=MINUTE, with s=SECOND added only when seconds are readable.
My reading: h=12 m=28 s=46
